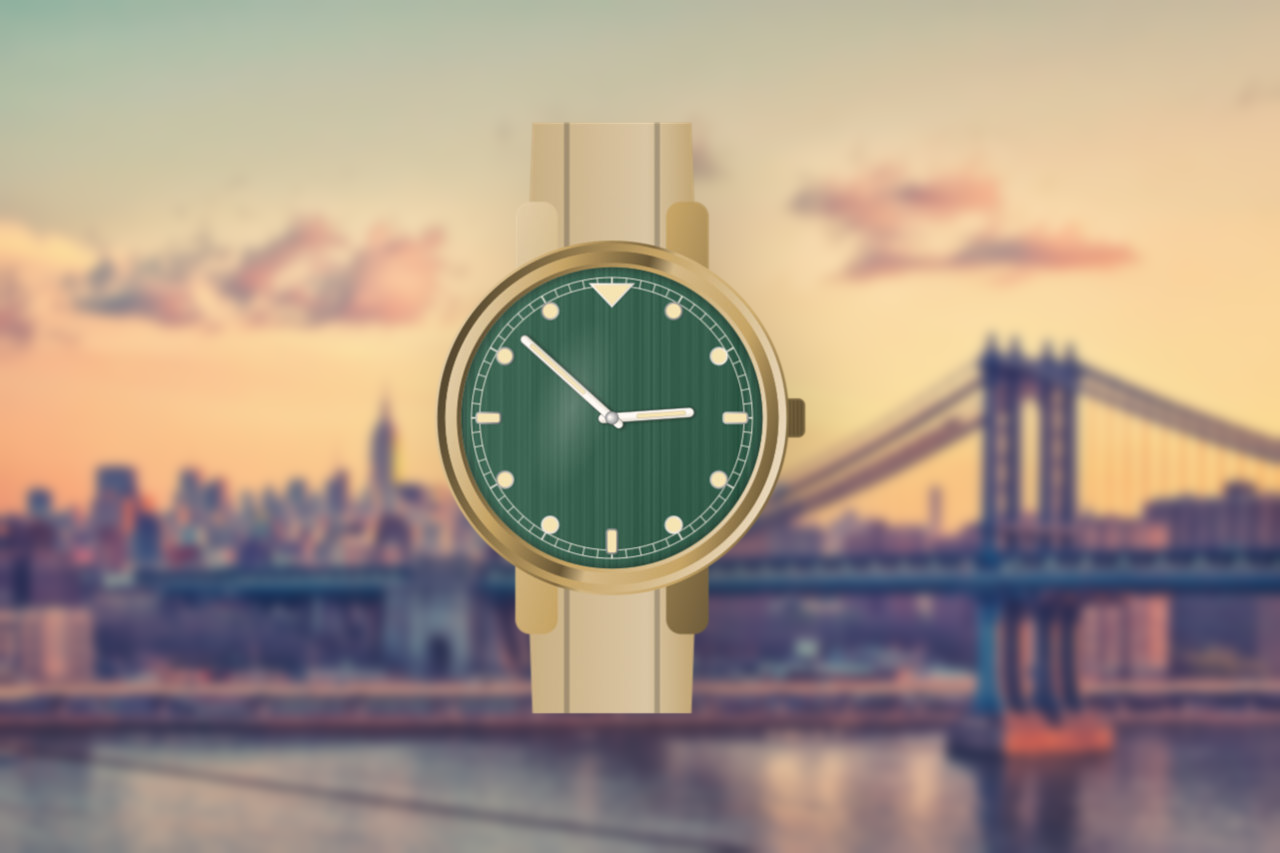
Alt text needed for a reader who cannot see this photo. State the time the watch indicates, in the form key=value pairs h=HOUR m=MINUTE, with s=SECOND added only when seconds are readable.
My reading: h=2 m=52
